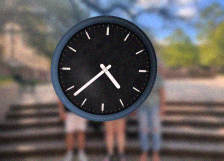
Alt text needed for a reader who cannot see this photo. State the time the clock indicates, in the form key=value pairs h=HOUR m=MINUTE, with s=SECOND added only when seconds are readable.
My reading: h=4 m=38
